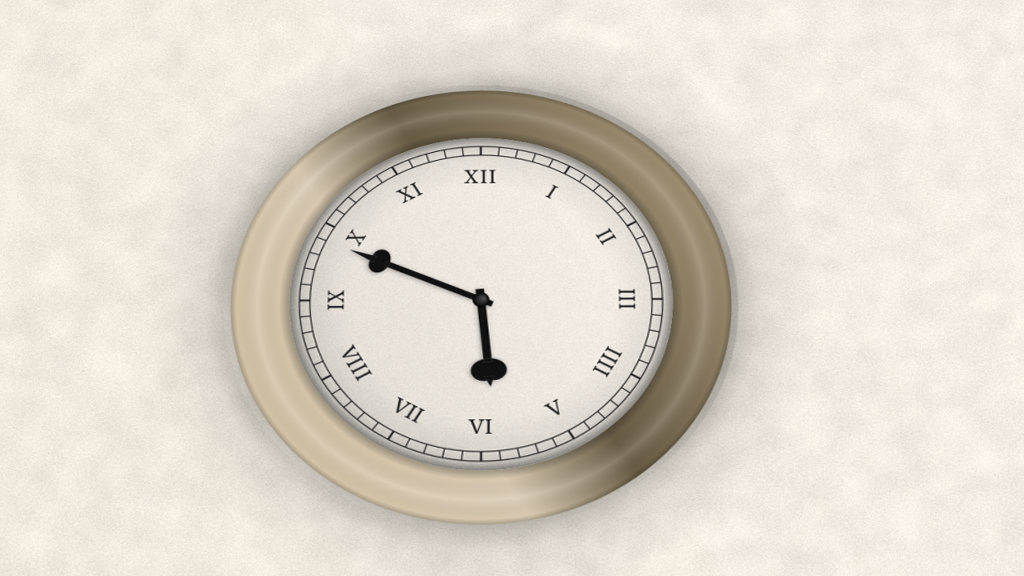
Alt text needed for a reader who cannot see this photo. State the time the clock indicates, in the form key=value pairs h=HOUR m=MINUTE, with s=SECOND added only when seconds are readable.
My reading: h=5 m=49
